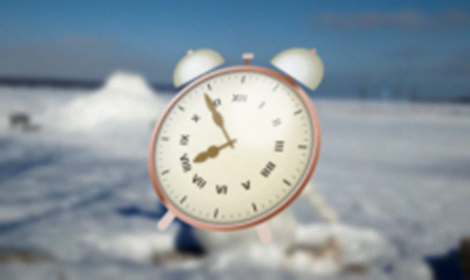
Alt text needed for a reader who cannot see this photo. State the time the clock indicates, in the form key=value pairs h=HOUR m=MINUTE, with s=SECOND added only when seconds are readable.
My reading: h=7 m=54
